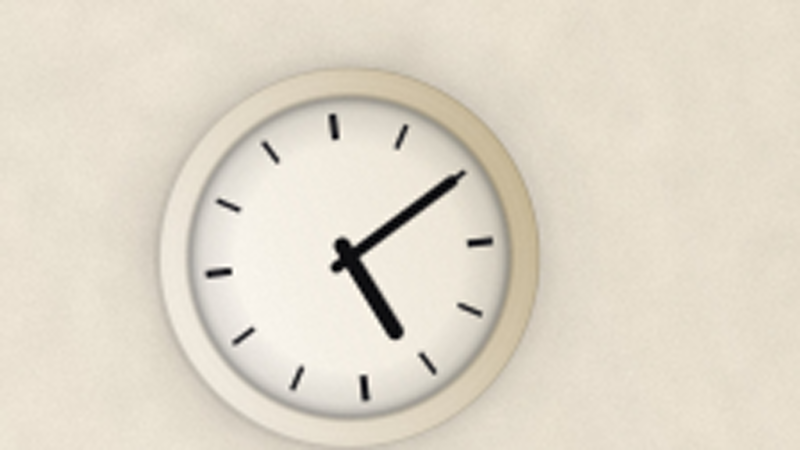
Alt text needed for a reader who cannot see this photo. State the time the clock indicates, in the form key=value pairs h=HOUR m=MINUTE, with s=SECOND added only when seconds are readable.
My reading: h=5 m=10
